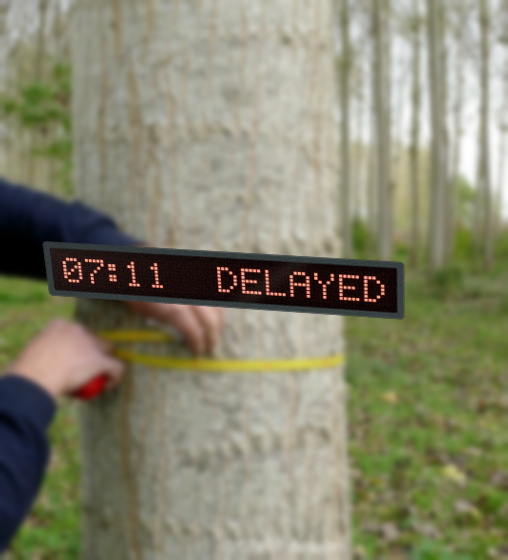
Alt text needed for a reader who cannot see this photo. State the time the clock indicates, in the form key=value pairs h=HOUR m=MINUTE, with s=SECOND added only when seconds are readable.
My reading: h=7 m=11
